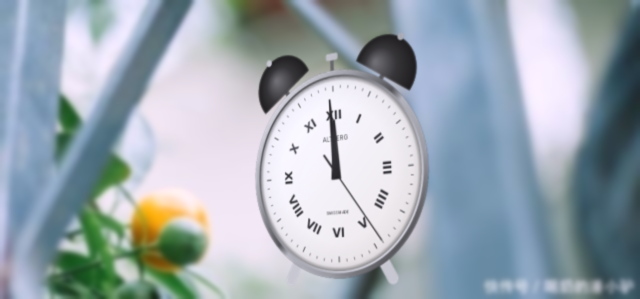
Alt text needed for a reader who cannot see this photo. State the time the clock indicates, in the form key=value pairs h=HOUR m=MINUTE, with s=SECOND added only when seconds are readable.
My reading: h=11 m=59 s=24
